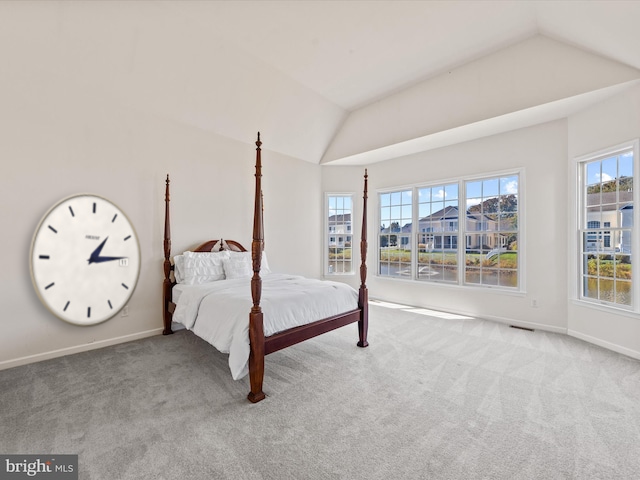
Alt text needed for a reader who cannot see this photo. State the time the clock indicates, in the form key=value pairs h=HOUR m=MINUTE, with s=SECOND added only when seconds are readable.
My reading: h=1 m=14
